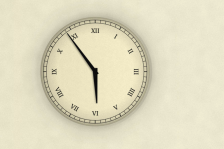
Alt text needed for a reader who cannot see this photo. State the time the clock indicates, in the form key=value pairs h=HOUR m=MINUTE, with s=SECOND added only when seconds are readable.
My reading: h=5 m=54
